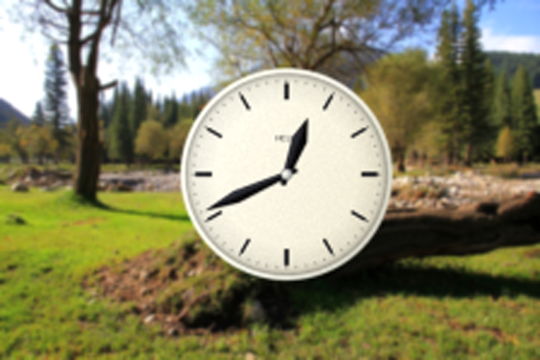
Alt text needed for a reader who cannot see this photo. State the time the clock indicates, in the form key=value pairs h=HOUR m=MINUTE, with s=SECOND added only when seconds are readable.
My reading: h=12 m=41
